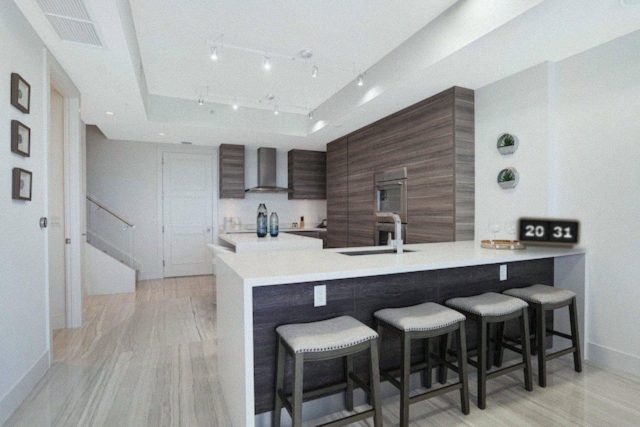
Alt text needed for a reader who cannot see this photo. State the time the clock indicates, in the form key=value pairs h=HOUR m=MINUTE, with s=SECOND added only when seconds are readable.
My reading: h=20 m=31
